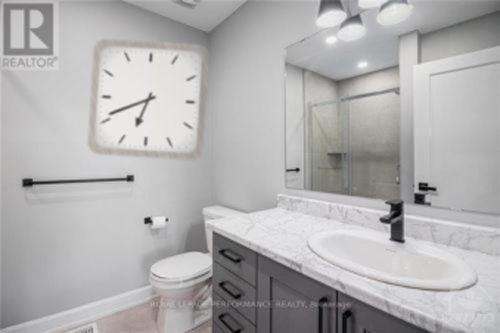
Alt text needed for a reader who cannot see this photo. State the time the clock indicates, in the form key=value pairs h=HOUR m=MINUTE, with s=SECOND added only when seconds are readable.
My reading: h=6 m=41
